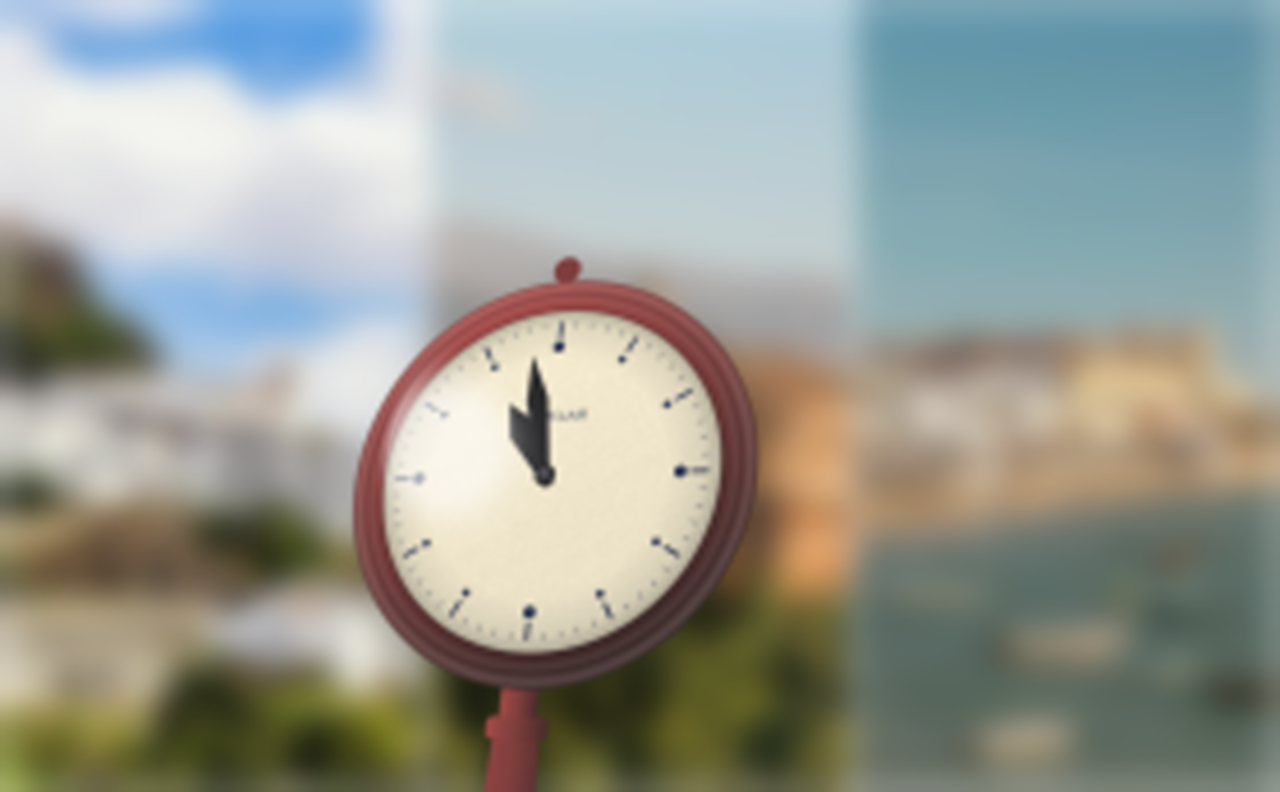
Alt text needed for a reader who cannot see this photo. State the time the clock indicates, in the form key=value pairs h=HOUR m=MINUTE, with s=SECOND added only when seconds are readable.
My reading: h=10 m=58
